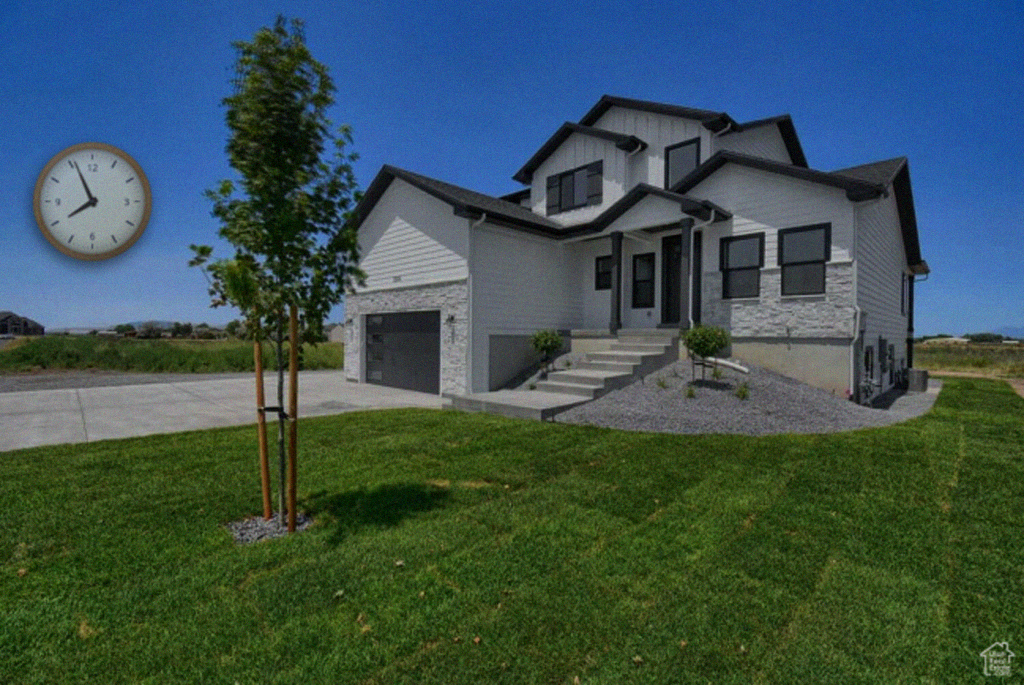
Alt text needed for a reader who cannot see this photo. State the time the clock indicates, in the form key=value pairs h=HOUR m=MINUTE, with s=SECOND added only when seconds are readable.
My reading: h=7 m=56
